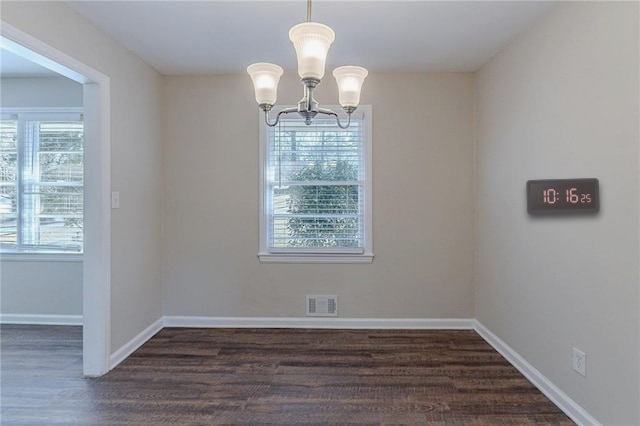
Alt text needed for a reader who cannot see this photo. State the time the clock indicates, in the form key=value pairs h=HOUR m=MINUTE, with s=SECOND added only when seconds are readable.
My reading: h=10 m=16
